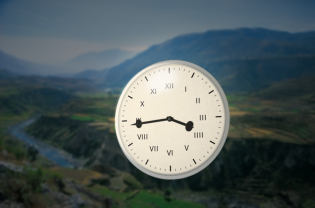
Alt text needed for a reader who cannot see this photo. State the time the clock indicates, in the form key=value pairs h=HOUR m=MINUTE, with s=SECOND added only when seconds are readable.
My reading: h=3 m=44
